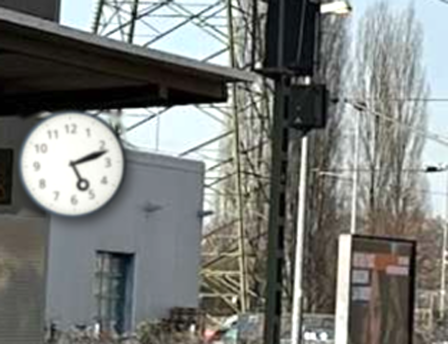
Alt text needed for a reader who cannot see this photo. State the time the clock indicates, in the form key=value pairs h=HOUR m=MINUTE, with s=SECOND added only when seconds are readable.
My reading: h=5 m=12
